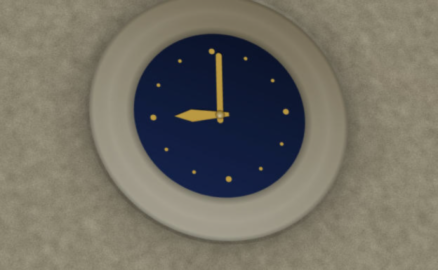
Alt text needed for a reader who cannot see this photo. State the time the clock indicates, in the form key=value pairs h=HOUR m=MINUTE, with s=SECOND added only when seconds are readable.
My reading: h=9 m=1
